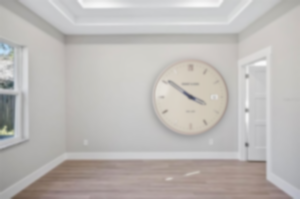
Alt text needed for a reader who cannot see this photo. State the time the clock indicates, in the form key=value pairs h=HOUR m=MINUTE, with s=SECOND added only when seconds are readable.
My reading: h=3 m=51
